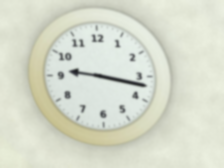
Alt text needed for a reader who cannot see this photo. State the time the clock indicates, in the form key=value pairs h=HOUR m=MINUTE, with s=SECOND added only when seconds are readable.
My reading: h=9 m=17
